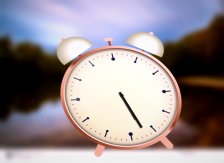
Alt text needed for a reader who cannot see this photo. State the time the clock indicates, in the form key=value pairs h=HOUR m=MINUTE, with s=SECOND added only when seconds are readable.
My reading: h=5 m=27
